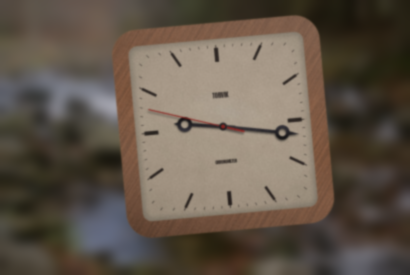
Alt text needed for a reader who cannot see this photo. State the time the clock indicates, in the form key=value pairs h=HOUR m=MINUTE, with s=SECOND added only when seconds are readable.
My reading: h=9 m=16 s=48
